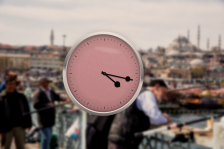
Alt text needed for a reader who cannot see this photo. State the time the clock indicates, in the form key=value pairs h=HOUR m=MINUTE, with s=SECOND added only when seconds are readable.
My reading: h=4 m=17
